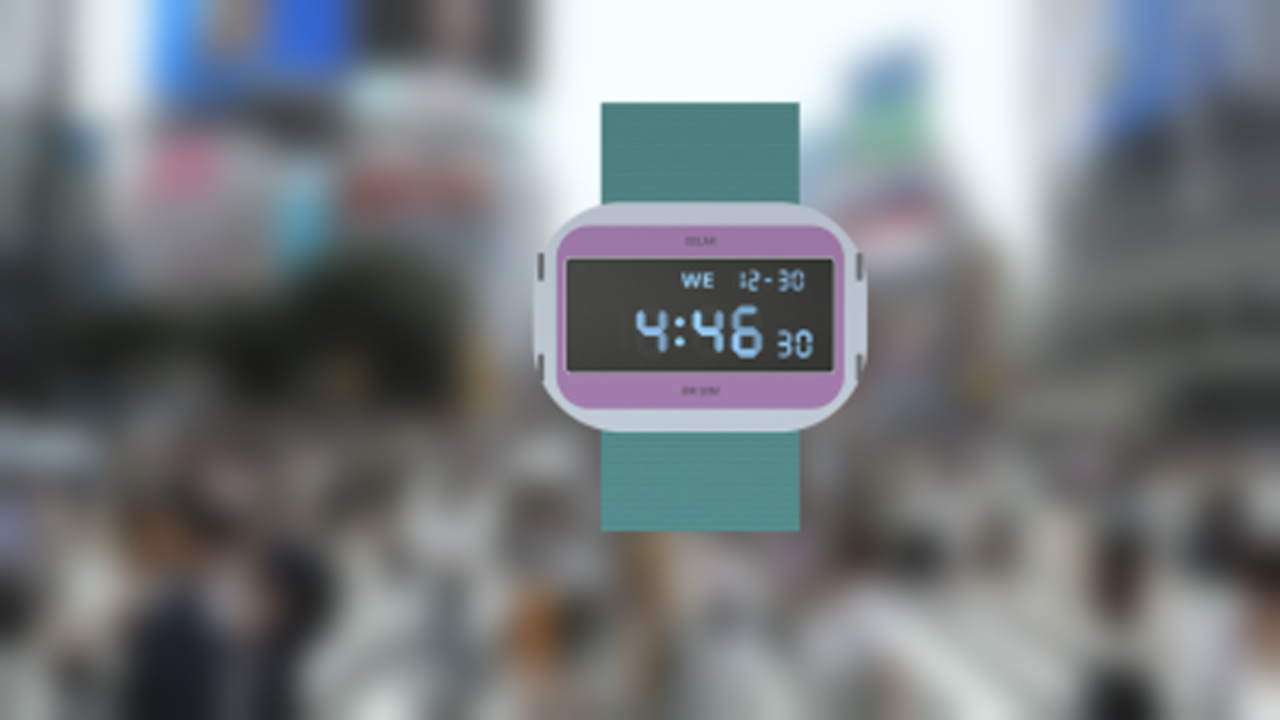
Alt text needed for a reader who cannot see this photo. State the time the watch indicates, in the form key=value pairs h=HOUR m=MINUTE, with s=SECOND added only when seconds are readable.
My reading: h=4 m=46 s=30
